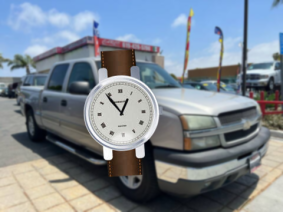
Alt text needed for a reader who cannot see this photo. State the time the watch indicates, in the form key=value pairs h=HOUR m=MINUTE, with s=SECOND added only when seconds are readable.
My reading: h=12 m=54
